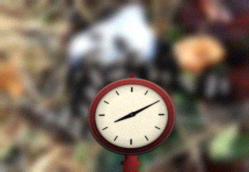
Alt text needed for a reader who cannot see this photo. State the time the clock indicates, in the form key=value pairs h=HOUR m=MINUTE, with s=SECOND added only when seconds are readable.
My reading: h=8 m=10
